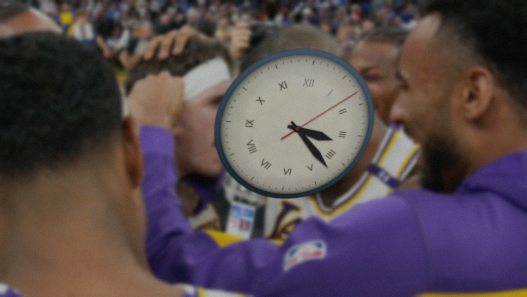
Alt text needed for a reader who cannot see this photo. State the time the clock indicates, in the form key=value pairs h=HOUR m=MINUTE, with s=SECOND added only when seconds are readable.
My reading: h=3 m=22 s=8
